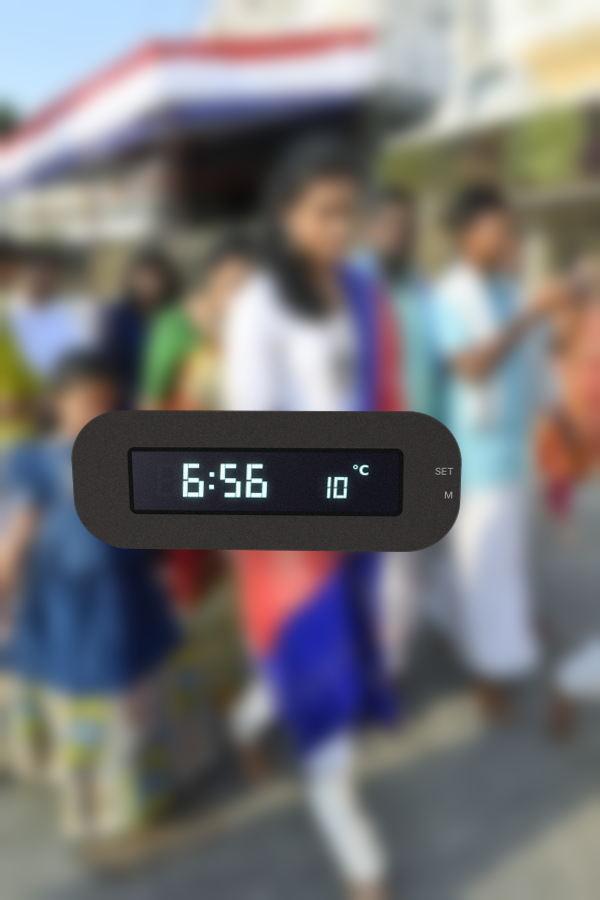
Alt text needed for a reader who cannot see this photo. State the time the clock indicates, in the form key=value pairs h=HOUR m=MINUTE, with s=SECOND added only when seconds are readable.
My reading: h=6 m=56
